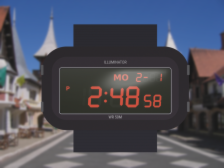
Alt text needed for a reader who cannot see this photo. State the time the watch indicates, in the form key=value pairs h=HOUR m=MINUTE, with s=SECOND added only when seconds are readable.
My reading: h=2 m=48 s=58
